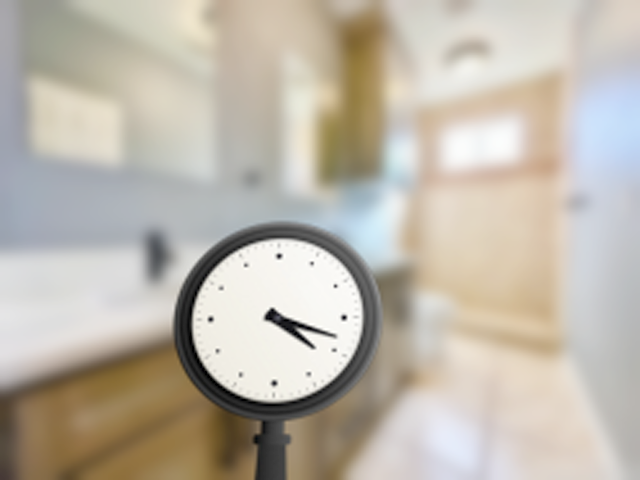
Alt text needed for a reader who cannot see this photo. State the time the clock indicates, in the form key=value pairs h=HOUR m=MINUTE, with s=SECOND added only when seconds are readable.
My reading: h=4 m=18
